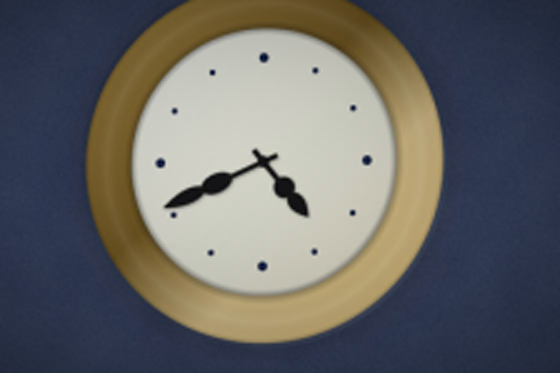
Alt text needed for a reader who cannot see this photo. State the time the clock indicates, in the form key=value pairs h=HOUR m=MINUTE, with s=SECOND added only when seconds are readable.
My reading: h=4 m=41
